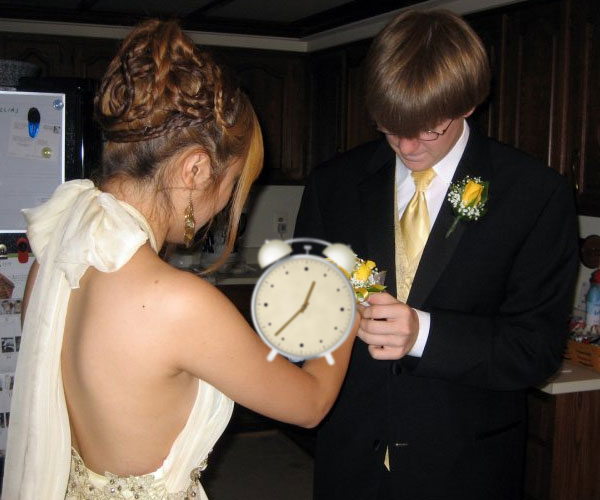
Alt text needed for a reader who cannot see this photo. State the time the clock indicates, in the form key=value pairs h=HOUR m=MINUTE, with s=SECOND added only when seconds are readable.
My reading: h=12 m=37
